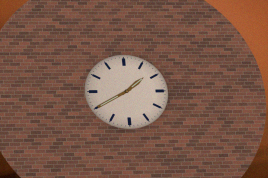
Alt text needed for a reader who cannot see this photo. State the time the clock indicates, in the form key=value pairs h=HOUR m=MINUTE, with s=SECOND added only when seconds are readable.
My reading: h=1 m=40
